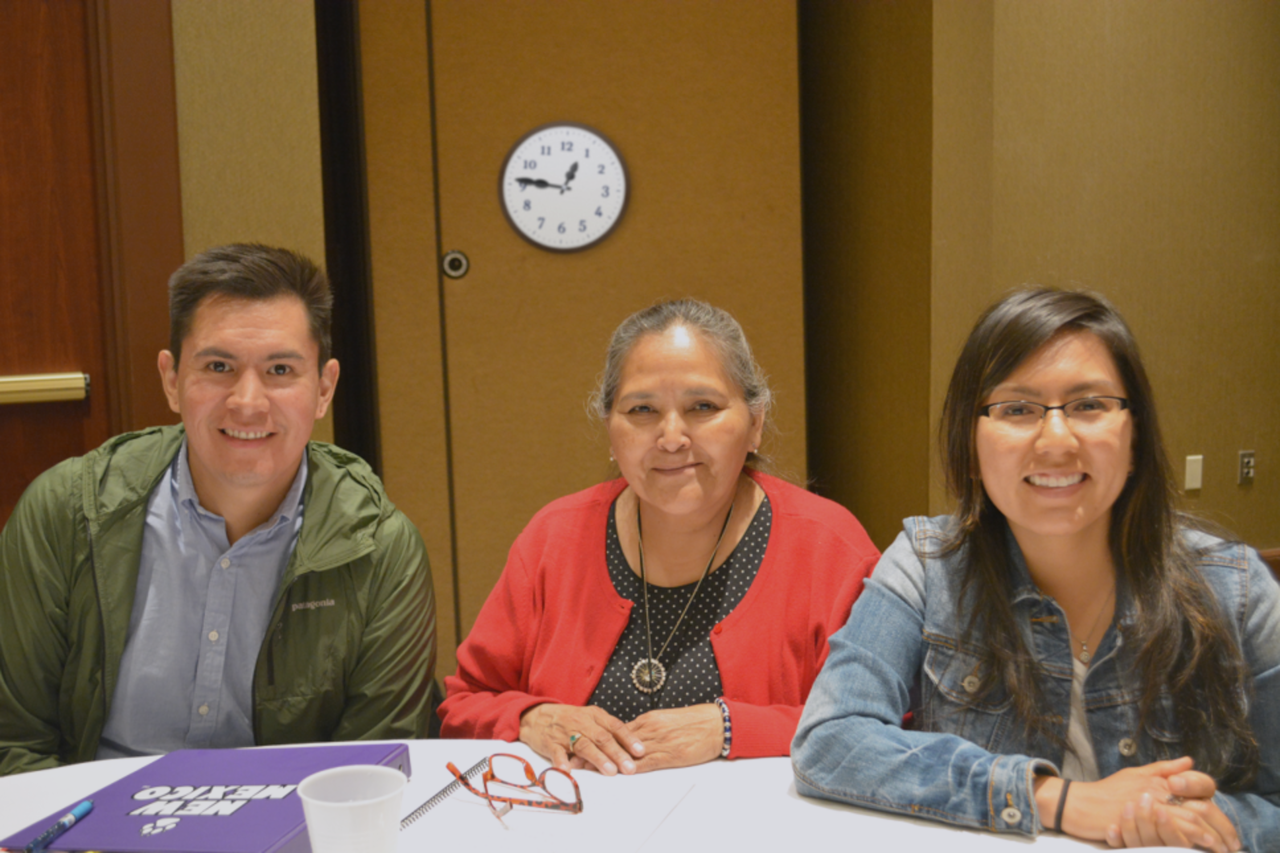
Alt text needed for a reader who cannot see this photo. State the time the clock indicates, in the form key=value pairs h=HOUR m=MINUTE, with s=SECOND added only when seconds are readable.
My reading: h=12 m=46
